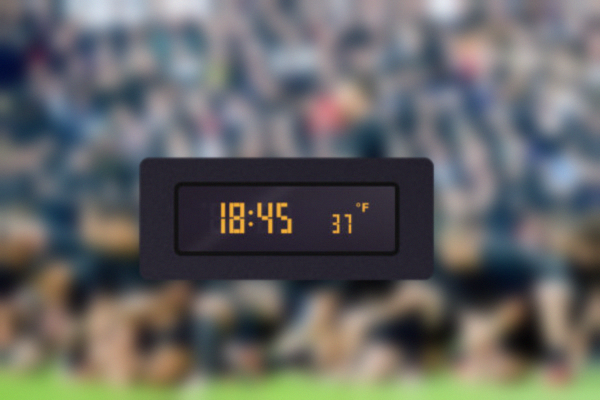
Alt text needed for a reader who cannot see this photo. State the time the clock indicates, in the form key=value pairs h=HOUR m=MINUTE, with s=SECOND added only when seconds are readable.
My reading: h=18 m=45
